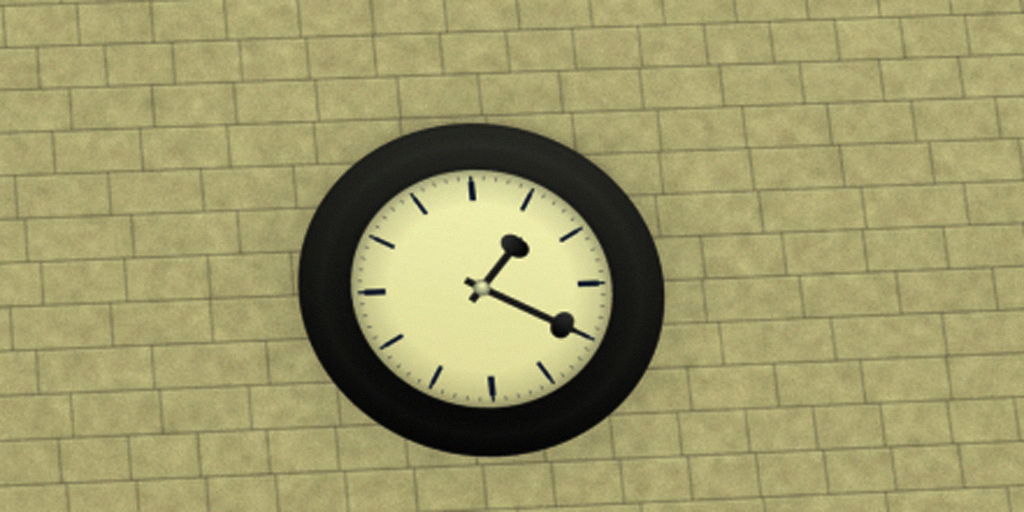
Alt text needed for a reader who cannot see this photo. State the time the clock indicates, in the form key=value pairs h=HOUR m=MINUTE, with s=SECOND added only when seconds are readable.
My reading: h=1 m=20
